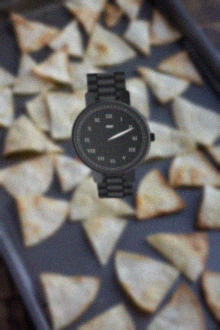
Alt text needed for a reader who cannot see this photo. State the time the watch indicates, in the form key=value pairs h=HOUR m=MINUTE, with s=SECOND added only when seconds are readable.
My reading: h=2 m=11
